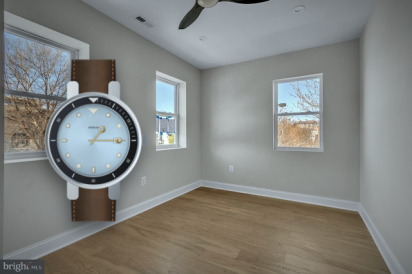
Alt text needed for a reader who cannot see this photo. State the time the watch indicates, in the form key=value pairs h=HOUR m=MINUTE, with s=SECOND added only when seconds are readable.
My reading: h=1 m=15
